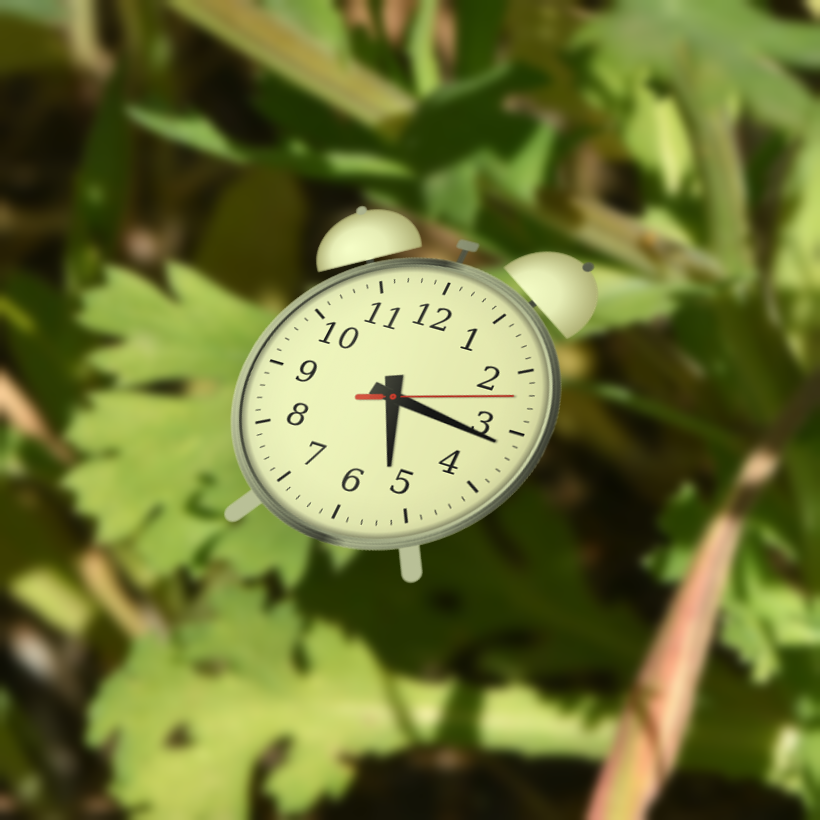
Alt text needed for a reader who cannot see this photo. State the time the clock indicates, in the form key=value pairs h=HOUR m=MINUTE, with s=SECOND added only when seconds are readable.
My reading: h=5 m=16 s=12
